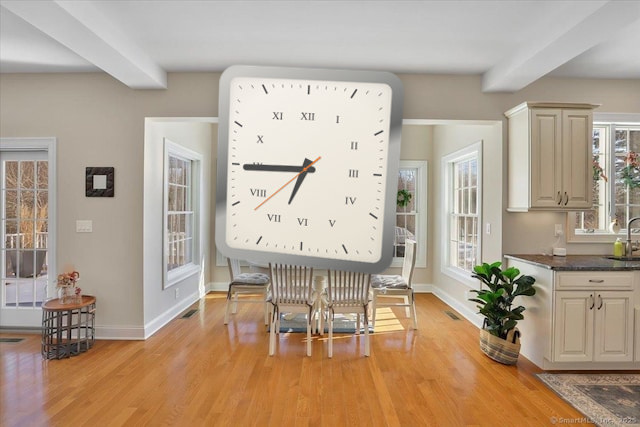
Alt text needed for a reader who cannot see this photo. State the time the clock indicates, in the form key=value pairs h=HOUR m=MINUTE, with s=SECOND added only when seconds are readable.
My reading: h=6 m=44 s=38
